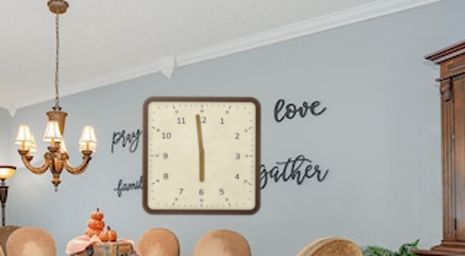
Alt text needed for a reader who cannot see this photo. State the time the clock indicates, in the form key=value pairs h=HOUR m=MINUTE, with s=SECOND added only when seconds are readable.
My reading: h=5 m=59
